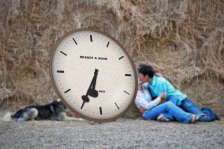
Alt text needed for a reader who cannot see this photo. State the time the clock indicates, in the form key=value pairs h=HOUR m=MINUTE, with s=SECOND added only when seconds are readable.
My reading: h=6 m=35
